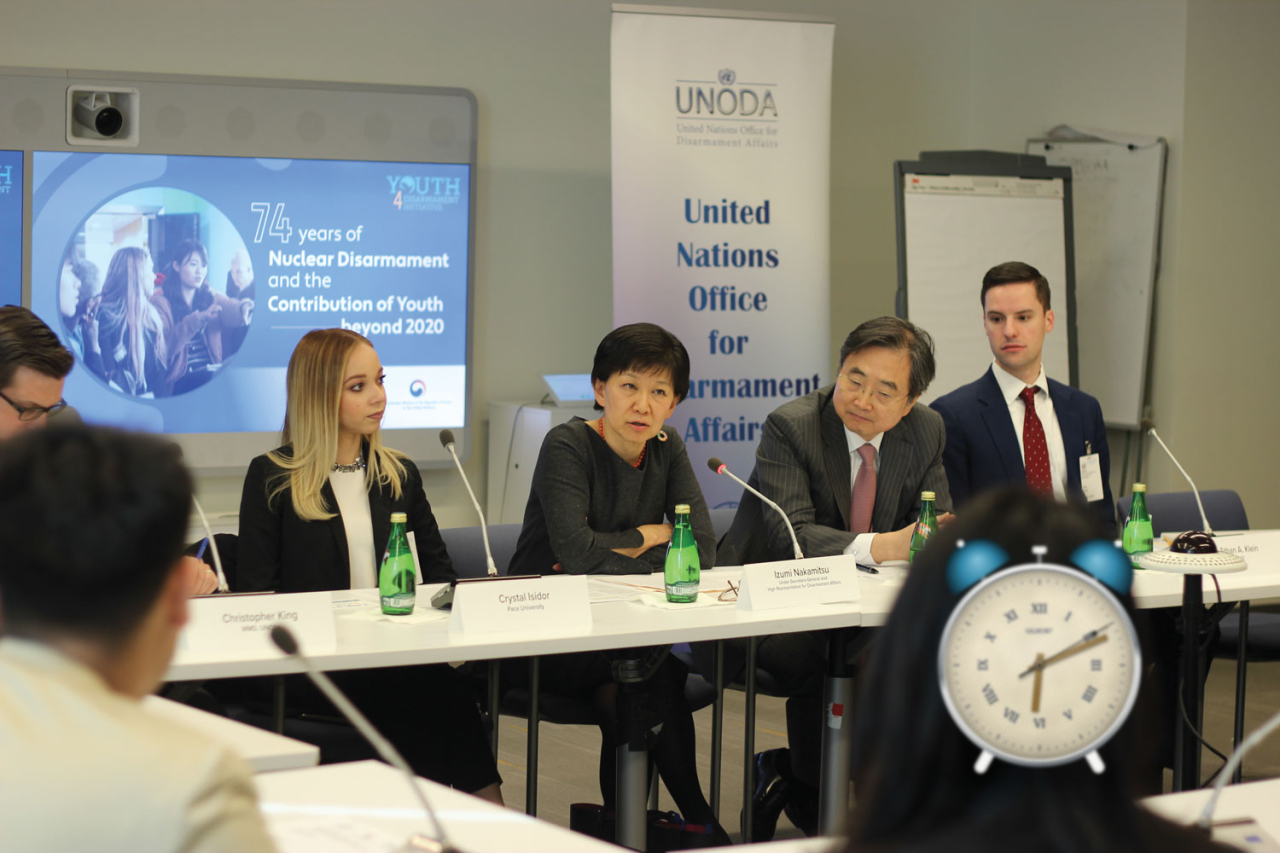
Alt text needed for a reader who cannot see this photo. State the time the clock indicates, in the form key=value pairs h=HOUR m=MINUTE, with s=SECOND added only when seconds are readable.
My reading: h=6 m=11 s=10
